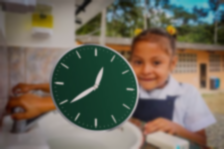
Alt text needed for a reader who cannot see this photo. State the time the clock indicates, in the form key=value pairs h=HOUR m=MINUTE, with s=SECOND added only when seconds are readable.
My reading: h=12 m=39
